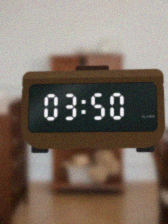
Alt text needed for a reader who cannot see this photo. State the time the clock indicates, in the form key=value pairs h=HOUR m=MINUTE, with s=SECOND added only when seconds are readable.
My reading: h=3 m=50
